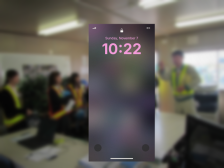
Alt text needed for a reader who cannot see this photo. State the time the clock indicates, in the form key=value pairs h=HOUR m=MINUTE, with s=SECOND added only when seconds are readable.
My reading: h=10 m=22
